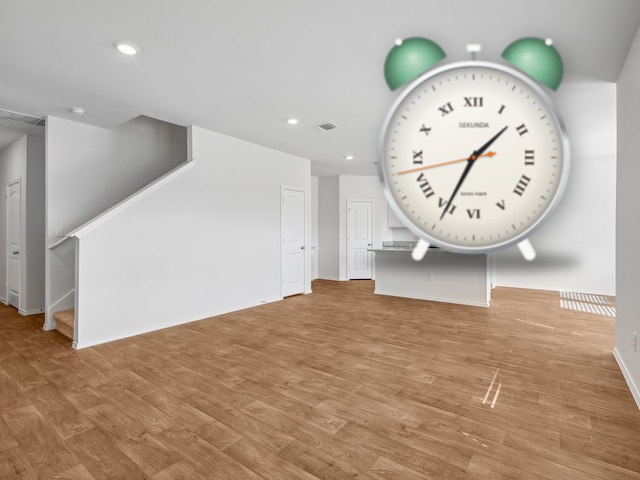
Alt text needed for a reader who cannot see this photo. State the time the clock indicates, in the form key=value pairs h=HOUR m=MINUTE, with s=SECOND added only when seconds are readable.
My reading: h=1 m=34 s=43
